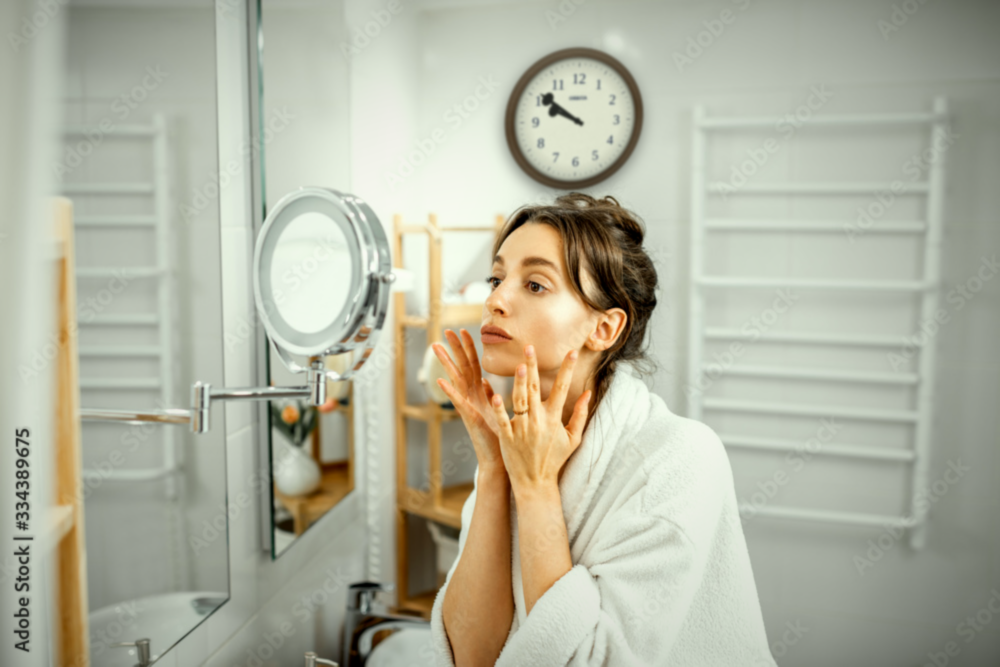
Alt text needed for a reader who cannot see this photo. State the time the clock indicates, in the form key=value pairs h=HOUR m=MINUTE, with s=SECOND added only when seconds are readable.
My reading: h=9 m=51
